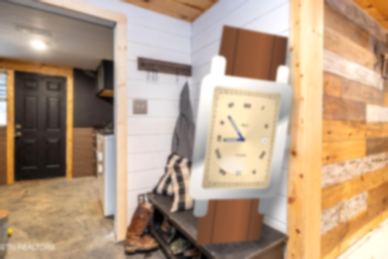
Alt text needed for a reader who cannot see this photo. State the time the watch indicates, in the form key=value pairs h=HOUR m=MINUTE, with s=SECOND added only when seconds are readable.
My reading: h=8 m=53
